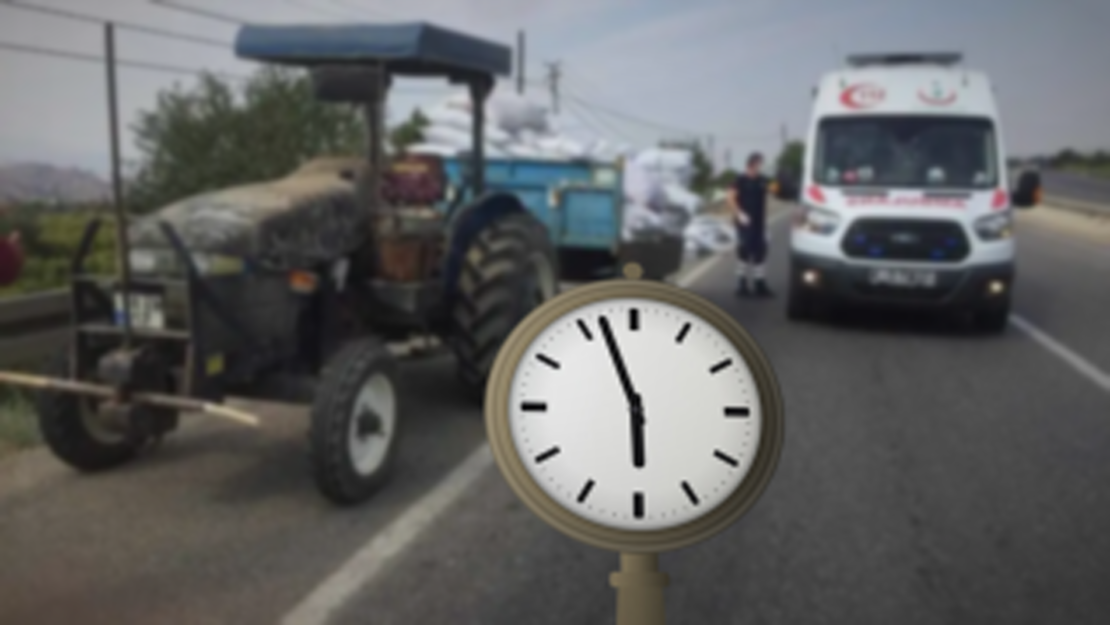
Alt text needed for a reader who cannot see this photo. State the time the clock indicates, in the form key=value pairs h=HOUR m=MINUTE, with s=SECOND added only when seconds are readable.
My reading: h=5 m=57
